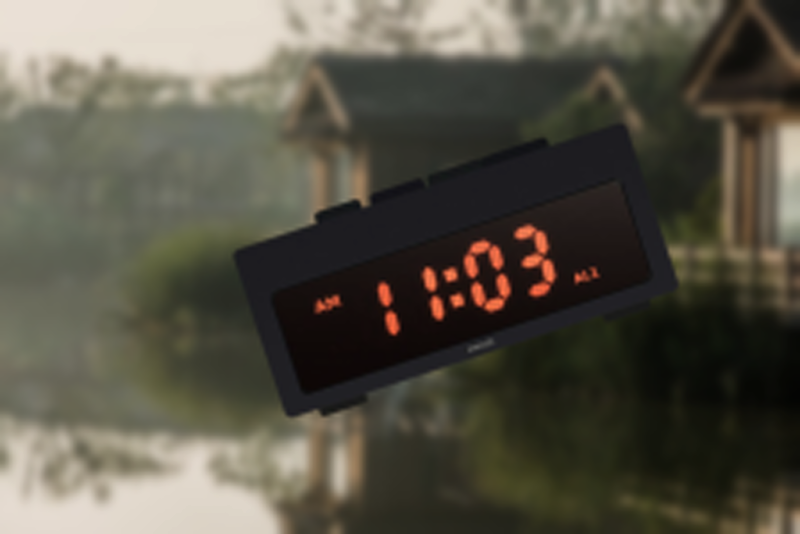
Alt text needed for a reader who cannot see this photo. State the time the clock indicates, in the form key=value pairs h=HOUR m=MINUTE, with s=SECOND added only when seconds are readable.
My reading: h=11 m=3
